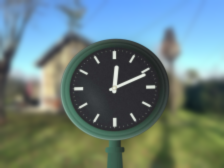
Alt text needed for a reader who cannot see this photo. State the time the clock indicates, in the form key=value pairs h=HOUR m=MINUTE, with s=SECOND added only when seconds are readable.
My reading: h=12 m=11
